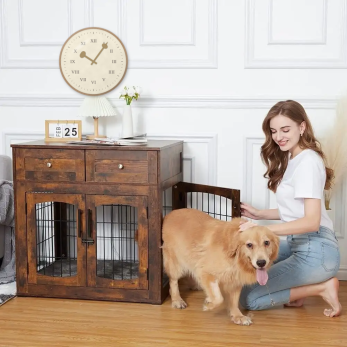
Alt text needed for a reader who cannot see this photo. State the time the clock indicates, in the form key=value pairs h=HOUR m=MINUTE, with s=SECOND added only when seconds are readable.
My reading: h=10 m=6
